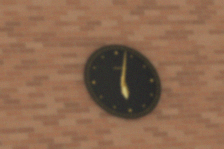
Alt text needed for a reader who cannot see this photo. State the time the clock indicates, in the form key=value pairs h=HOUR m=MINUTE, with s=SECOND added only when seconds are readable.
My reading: h=6 m=3
